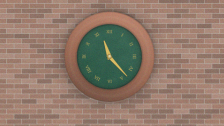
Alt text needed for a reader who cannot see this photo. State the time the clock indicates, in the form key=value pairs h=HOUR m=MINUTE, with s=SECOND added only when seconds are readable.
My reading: h=11 m=23
